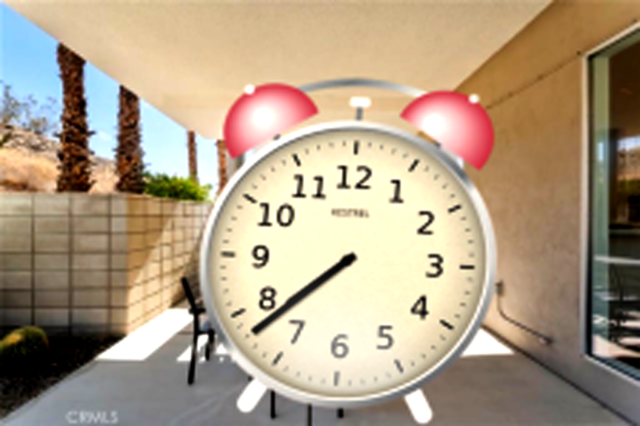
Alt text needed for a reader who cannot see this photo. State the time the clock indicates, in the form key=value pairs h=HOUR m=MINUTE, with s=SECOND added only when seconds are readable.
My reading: h=7 m=38
